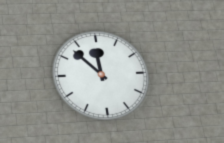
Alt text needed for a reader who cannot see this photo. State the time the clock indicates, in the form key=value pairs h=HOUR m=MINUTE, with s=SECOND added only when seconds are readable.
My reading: h=11 m=53
